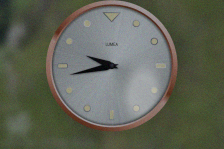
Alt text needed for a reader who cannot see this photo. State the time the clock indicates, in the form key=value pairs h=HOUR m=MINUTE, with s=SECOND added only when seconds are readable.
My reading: h=9 m=43
